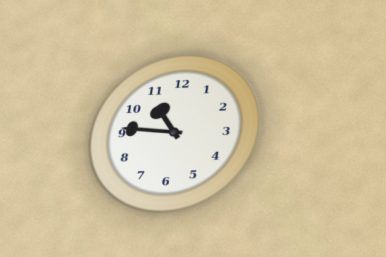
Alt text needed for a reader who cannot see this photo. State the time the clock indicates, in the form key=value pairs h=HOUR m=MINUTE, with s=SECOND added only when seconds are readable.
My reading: h=10 m=46
